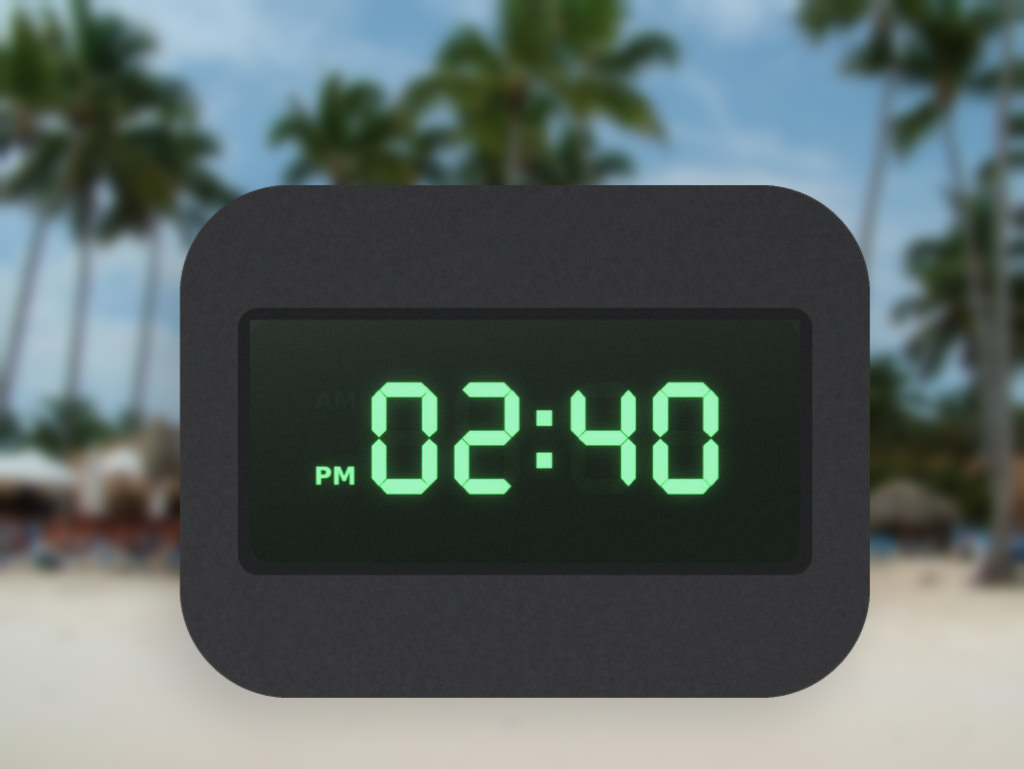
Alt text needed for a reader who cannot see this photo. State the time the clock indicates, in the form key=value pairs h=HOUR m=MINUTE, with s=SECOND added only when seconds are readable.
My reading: h=2 m=40
